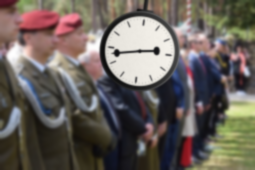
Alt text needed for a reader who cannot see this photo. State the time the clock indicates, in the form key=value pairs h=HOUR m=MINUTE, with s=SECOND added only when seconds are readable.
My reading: h=2 m=43
